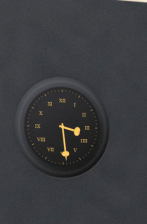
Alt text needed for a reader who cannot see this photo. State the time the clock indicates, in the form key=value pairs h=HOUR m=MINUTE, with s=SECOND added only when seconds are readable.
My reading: h=3 m=29
